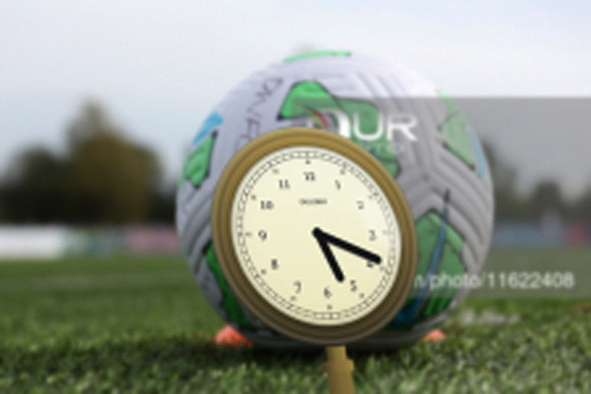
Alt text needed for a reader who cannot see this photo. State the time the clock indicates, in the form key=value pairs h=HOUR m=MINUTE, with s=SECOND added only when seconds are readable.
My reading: h=5 m=19
